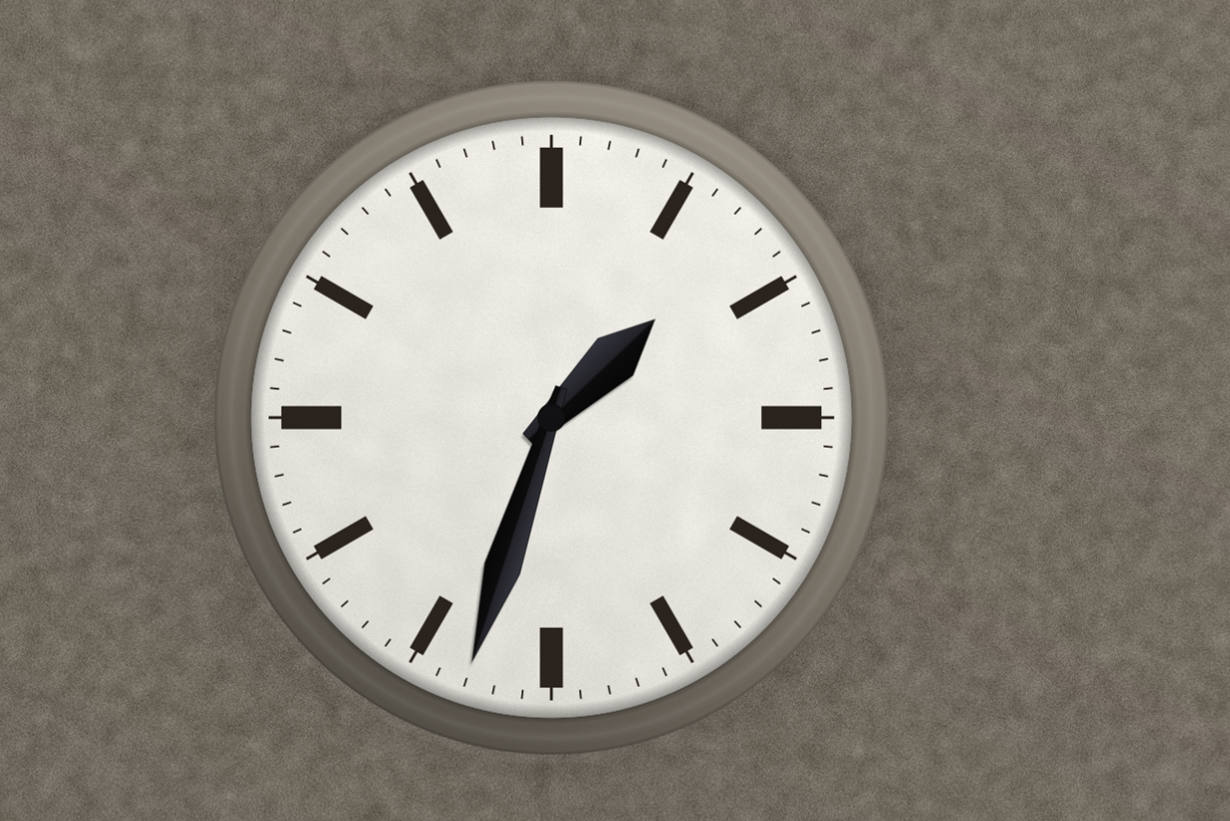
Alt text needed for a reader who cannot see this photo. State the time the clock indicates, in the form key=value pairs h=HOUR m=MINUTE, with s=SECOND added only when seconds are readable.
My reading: h=1 m=33
